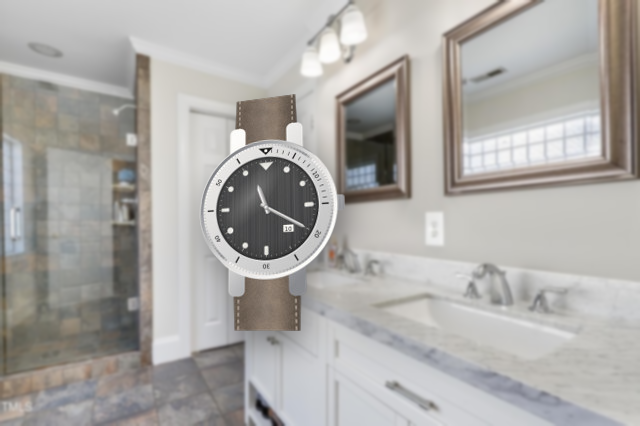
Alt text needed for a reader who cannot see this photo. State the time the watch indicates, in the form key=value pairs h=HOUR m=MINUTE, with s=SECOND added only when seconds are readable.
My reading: h=11 m=20
